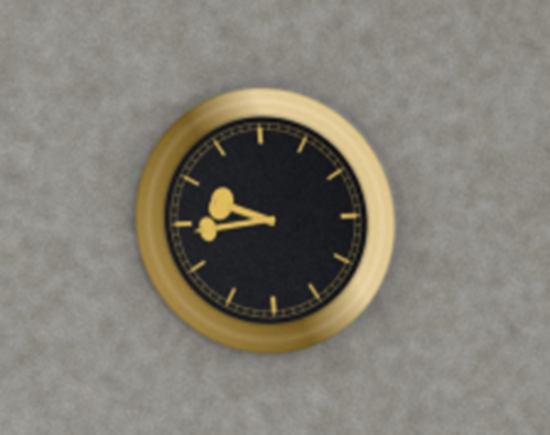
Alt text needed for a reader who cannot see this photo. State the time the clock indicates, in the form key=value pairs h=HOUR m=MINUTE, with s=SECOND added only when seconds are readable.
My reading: h=9 m=44
